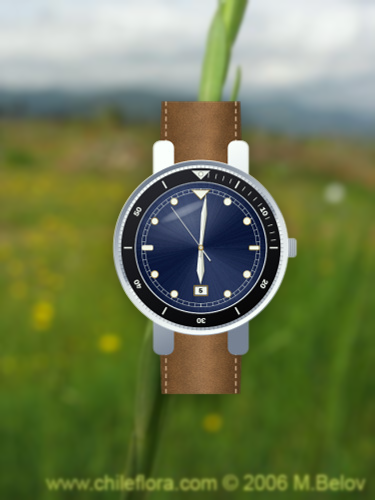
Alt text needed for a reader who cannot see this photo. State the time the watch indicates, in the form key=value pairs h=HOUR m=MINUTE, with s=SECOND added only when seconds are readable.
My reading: h=6 m=0 s=54
